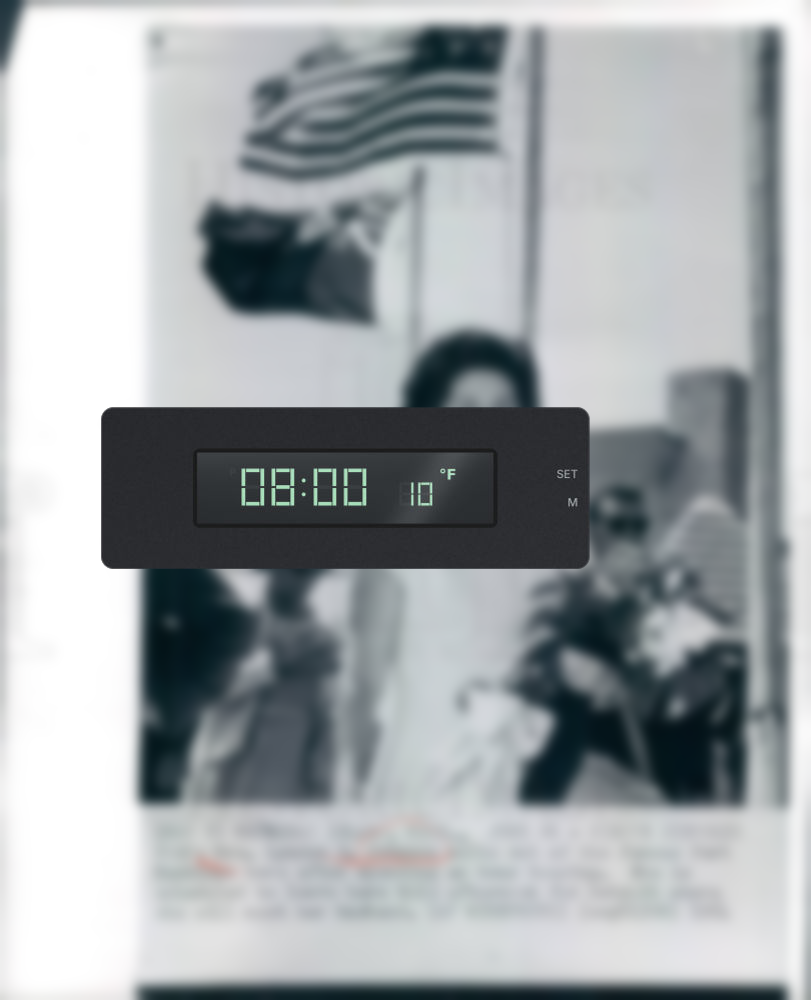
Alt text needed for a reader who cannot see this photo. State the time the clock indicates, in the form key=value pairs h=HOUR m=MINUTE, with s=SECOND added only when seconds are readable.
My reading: h=8 m=0
